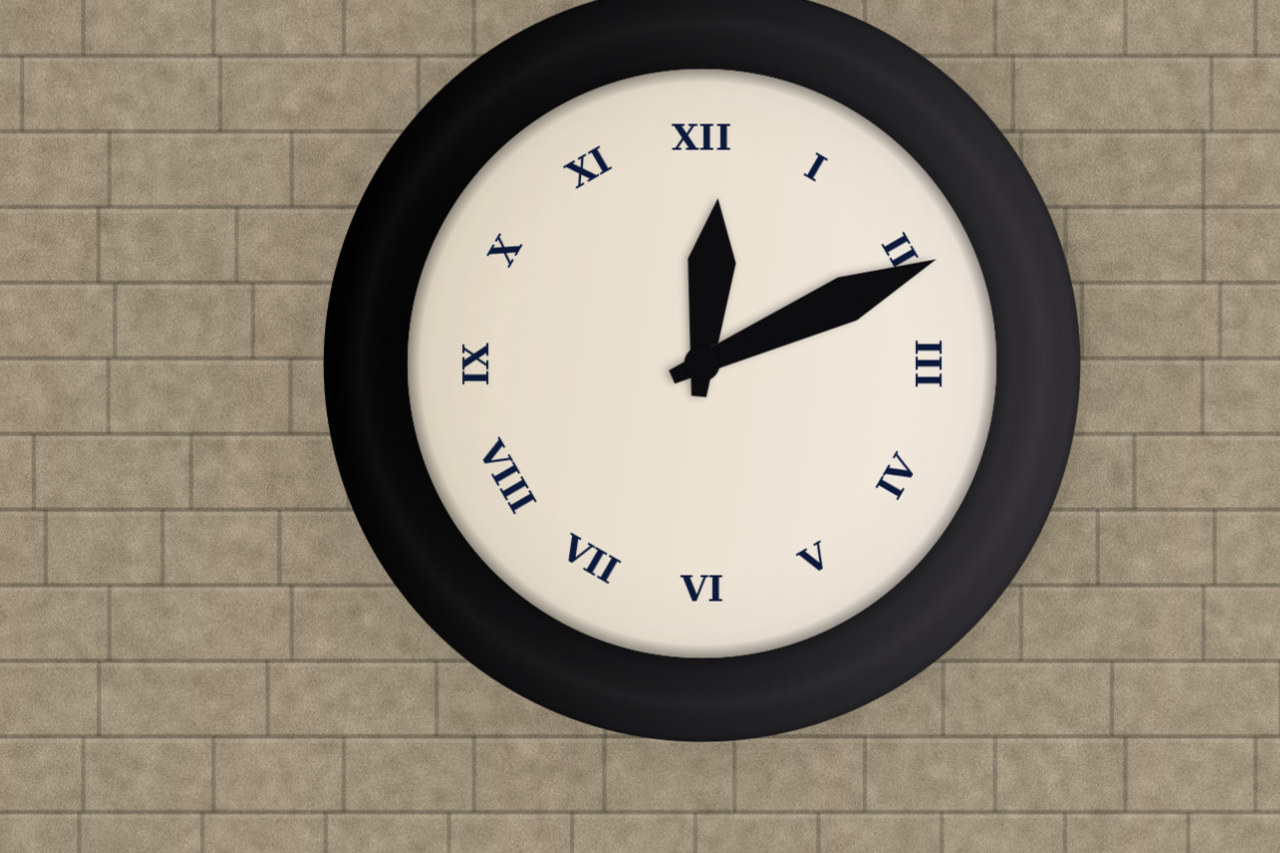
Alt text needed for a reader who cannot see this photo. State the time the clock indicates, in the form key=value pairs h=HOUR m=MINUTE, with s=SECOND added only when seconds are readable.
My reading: h=12 m=11
